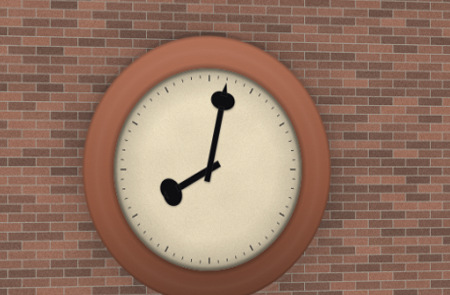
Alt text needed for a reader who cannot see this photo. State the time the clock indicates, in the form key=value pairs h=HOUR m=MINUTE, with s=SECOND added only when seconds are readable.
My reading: h=8 m=2
